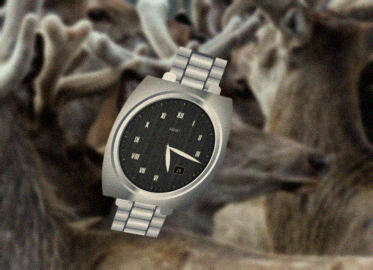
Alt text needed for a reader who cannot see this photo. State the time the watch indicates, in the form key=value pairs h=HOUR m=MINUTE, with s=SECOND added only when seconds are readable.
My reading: h=5 m=17
